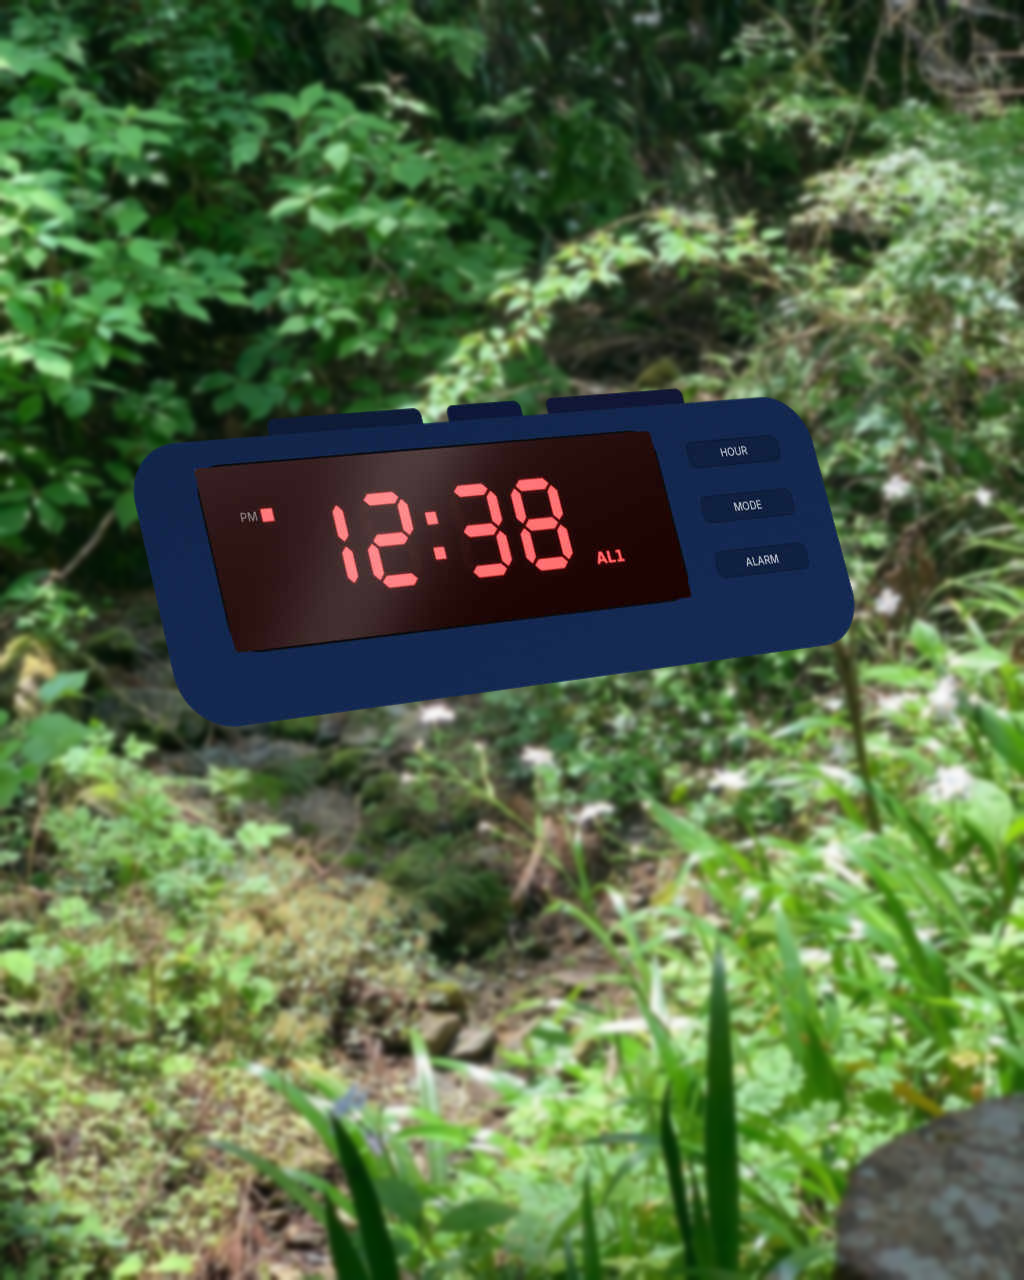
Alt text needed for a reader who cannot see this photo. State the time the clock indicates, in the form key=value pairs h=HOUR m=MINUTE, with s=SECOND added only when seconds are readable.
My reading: h=12 m=38
